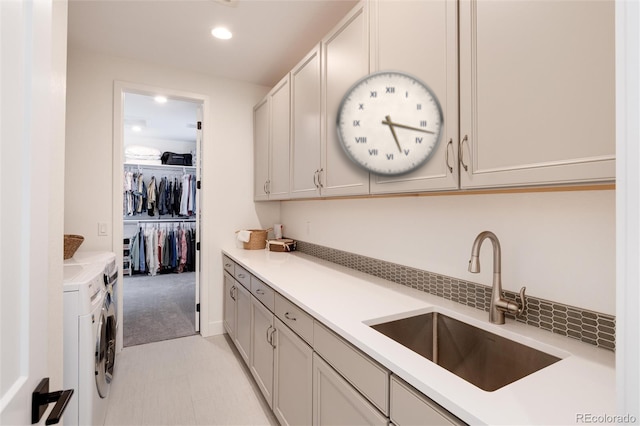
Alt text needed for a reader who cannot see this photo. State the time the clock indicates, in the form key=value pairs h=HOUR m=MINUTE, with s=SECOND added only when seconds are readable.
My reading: h=5 m=17
